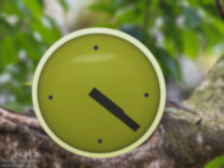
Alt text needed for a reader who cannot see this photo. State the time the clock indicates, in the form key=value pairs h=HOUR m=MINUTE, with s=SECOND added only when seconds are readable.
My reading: h=4 m=22
